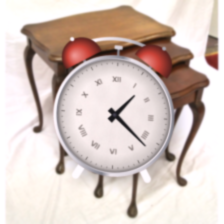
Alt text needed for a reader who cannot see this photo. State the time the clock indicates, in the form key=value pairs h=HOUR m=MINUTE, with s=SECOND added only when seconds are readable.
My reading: h=1 m=22
